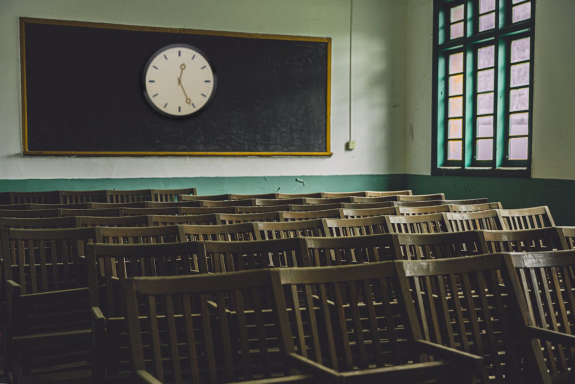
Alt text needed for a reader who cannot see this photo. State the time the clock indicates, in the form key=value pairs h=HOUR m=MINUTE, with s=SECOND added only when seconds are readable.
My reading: h=12 m=26
